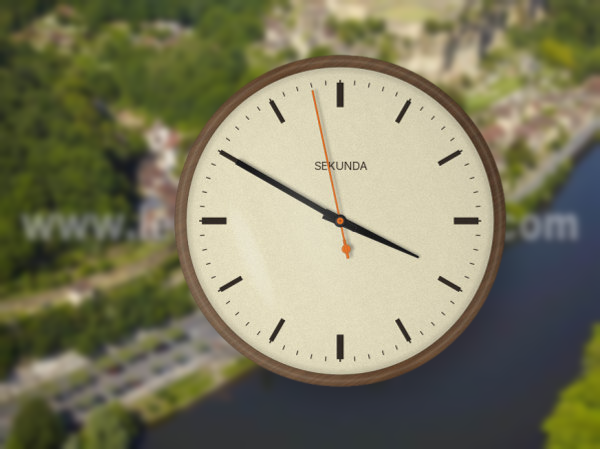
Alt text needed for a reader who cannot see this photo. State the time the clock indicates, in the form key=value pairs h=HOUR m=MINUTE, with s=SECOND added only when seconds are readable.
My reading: h=3 m=49 s=58
